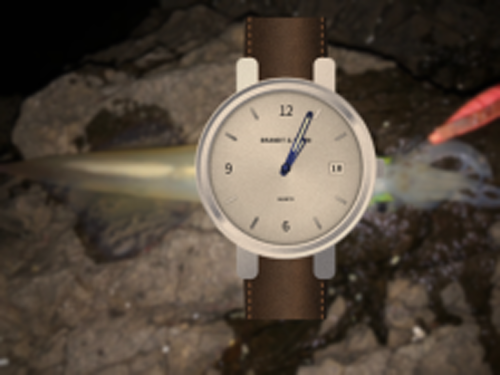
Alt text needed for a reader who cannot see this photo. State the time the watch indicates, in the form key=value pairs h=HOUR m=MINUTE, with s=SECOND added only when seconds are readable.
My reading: h=1 m=4
